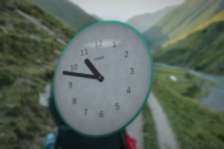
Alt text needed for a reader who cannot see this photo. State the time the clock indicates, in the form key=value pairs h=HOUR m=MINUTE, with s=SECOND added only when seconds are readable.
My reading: h=10 m=48
